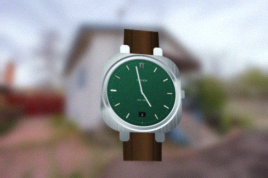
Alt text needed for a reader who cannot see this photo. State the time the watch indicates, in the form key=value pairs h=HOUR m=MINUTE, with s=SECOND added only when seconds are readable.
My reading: h=4 m=58
